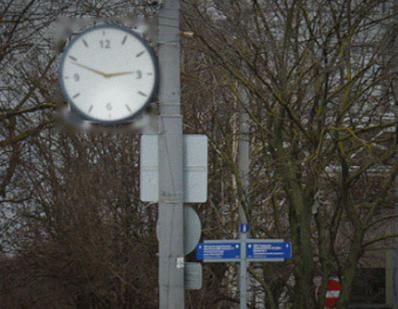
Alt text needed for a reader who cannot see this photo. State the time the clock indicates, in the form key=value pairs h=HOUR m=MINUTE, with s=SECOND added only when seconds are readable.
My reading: h=2 m=49
